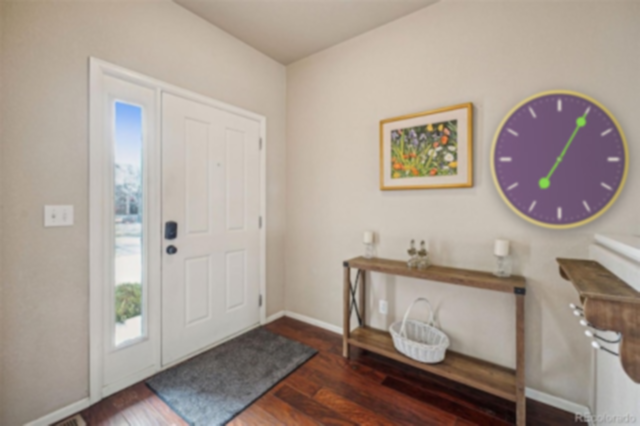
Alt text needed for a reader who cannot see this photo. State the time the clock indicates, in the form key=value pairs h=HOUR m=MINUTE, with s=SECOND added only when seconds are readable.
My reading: h=7 m=5
